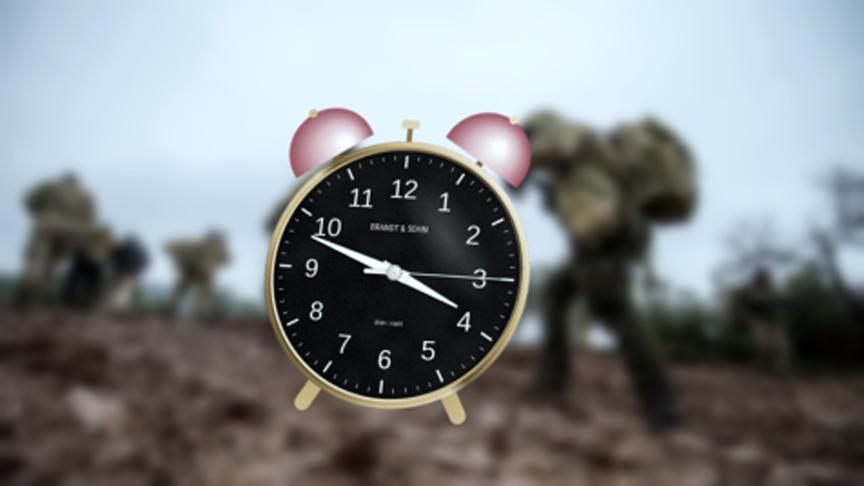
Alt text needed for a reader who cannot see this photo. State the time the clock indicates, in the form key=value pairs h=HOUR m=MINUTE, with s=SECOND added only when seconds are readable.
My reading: h=3 m=48 s=15
